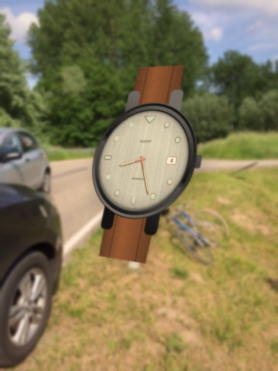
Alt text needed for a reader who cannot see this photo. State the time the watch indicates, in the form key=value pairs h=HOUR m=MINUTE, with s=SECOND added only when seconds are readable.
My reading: h=8 m=26
